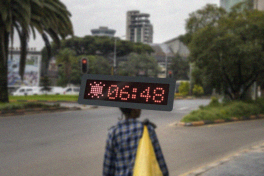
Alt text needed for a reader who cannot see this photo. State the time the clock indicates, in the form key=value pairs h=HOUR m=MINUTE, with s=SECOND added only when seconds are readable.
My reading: h=6 m=48
